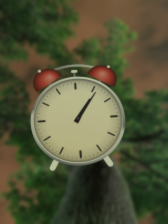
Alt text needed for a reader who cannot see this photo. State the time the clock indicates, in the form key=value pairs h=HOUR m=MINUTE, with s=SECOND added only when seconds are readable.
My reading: h=1 m=6
